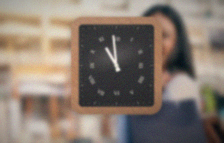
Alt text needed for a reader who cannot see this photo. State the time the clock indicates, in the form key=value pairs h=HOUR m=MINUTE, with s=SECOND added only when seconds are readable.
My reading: h=10 m=59
